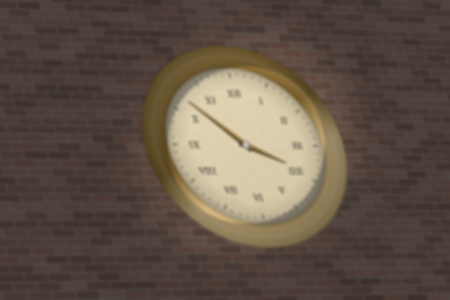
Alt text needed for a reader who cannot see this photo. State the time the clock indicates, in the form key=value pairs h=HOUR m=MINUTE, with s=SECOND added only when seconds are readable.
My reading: h=3 m=52
